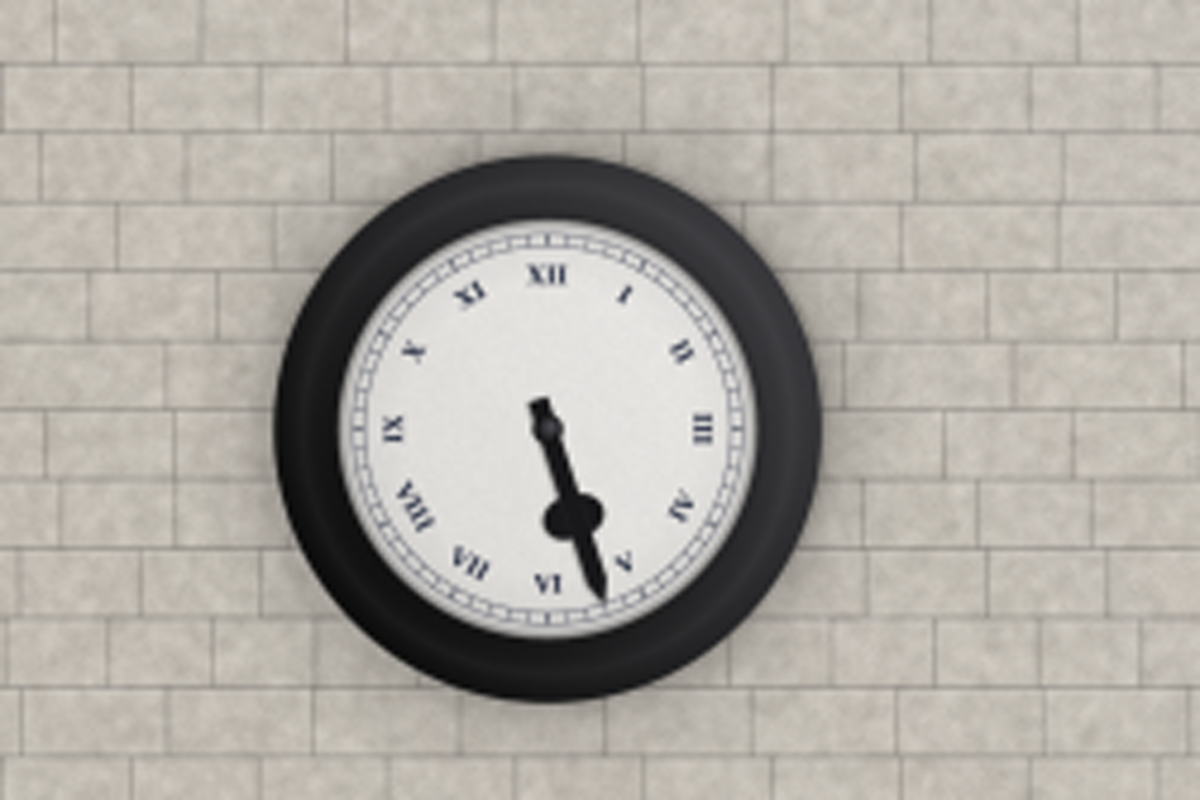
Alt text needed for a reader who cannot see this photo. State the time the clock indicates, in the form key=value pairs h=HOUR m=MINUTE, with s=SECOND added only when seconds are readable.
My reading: h=5 m=27
